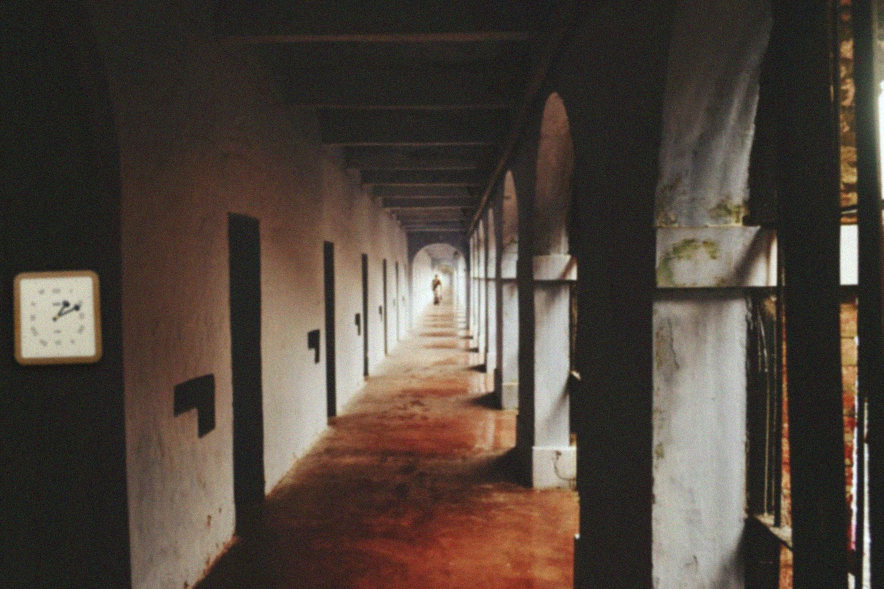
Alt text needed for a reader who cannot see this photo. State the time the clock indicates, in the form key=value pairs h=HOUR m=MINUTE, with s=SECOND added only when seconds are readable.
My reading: h=1 m=11
